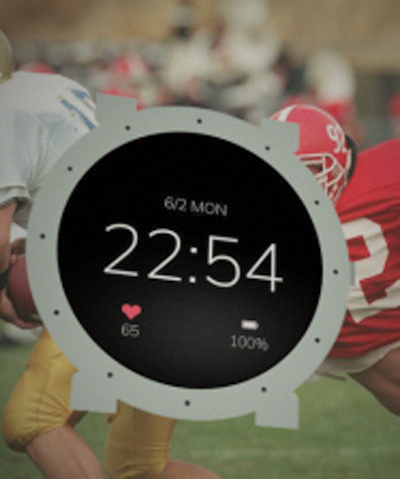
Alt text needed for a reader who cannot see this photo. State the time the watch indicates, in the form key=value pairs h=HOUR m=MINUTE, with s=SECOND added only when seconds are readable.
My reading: h=22 m=54
